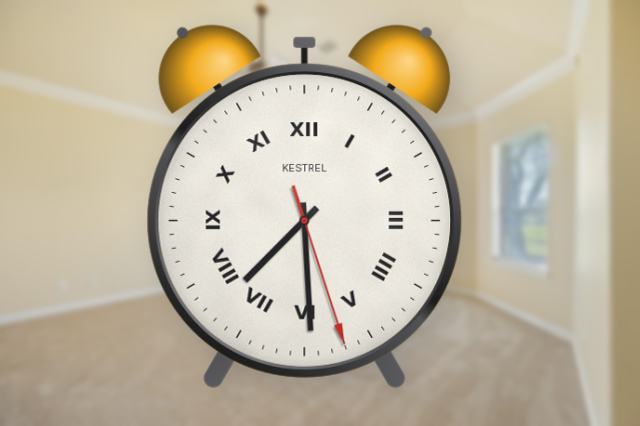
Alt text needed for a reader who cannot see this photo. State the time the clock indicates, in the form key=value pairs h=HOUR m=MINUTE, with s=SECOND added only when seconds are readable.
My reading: h=7 m=29 s=27
